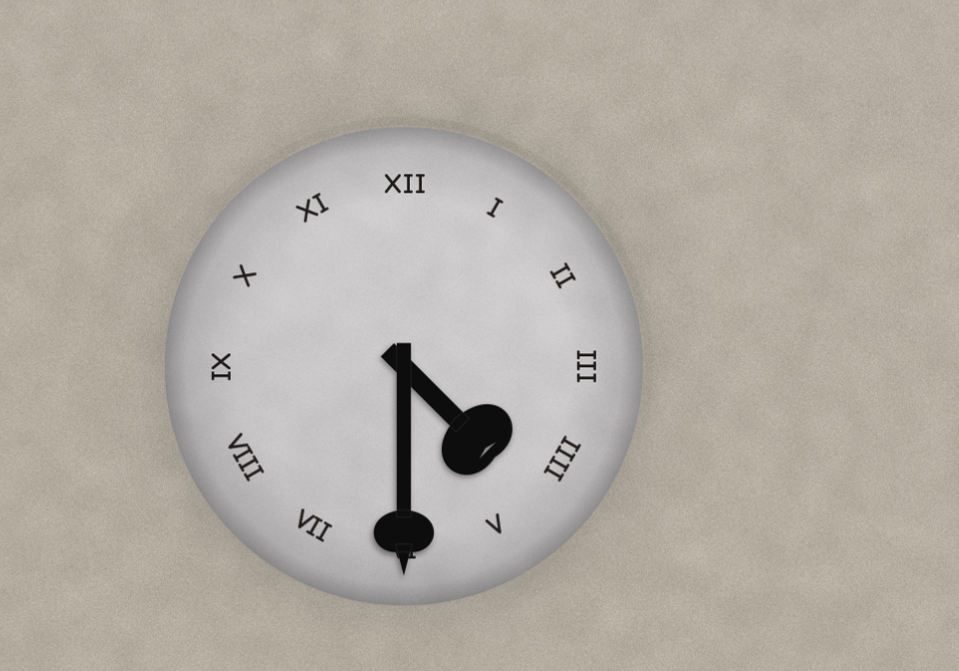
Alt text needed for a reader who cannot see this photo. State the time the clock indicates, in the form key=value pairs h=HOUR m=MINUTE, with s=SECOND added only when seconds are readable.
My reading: h=4 m=30
